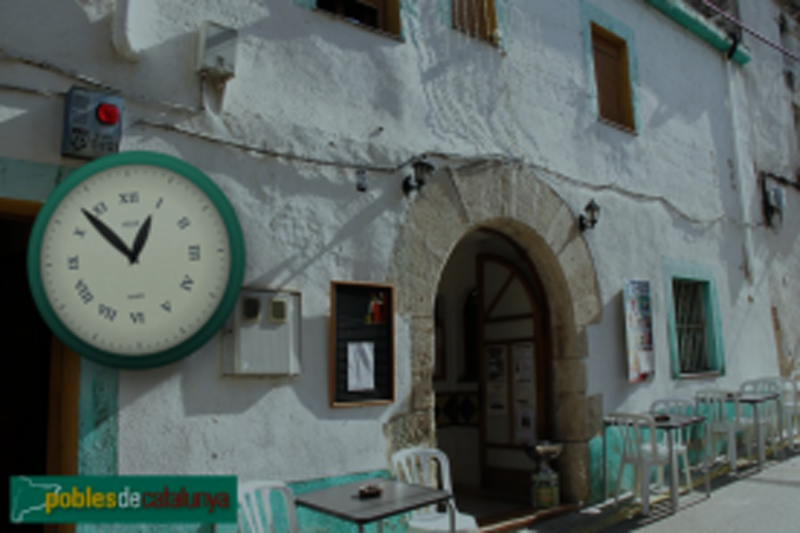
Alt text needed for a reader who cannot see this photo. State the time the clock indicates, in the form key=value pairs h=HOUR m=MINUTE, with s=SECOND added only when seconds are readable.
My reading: h=12 m=53
